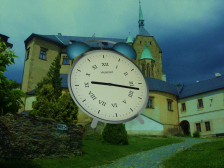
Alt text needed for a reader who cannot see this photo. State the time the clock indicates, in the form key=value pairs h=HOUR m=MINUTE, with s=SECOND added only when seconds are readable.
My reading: h=9 m=17
